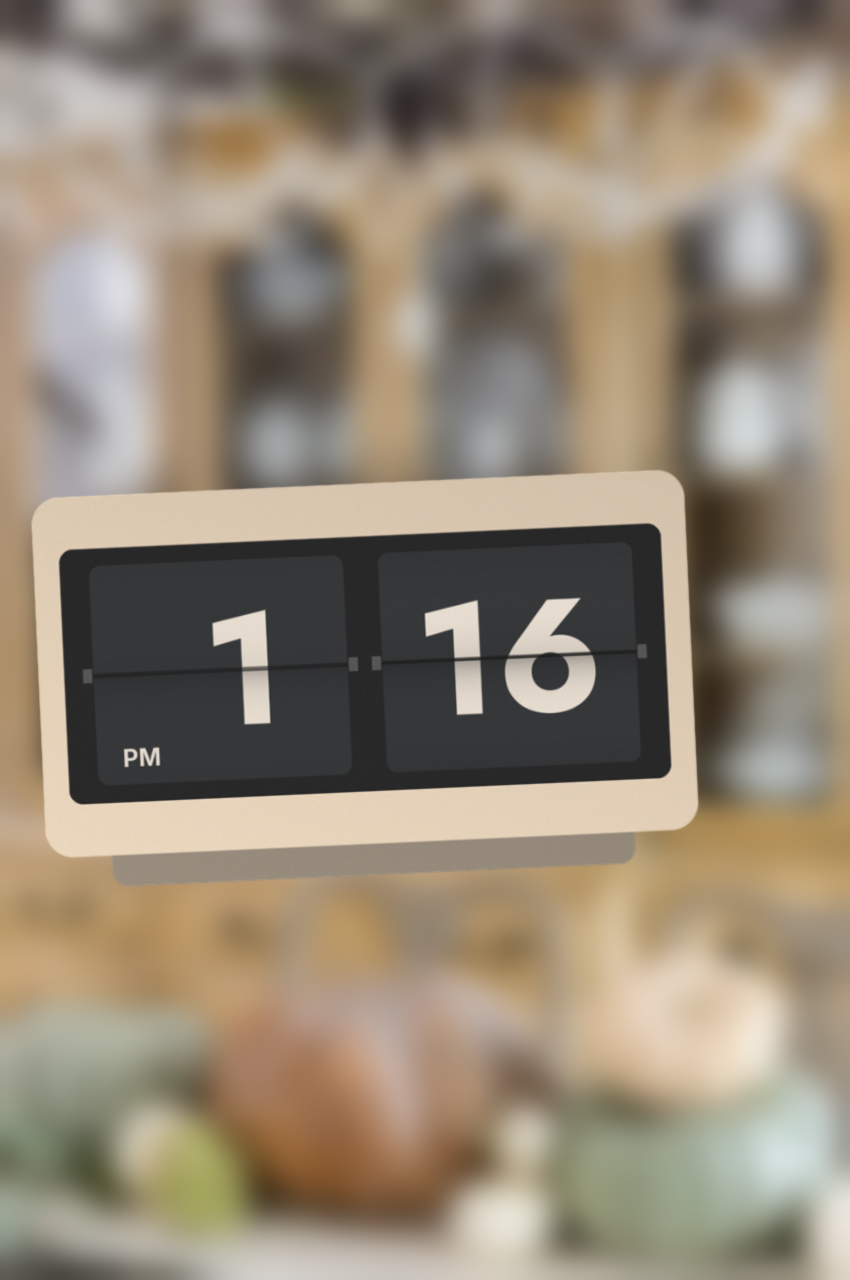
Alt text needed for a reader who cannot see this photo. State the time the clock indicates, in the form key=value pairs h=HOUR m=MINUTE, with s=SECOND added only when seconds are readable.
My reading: h=1 m=16
